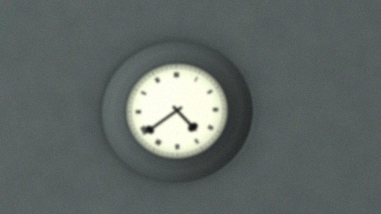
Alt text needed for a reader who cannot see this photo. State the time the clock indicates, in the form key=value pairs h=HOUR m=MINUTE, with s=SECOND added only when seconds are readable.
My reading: h=4 m=39
